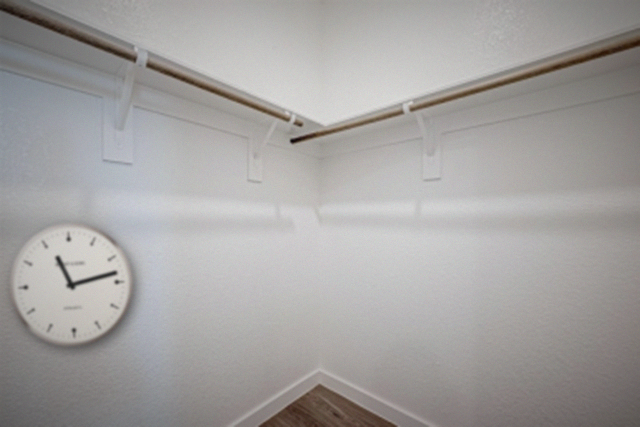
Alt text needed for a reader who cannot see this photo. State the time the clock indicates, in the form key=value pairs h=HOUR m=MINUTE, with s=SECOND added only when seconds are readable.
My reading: h=11 m=13
